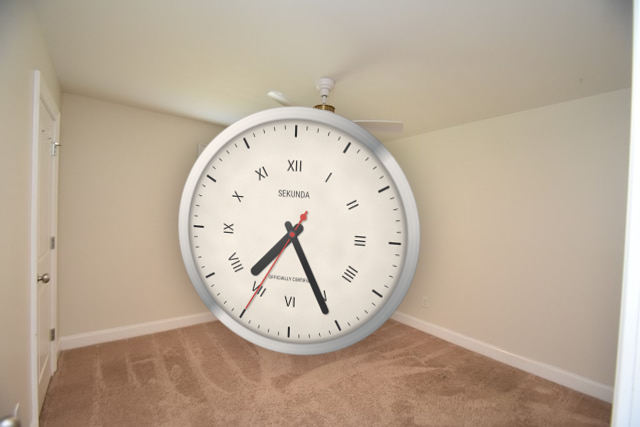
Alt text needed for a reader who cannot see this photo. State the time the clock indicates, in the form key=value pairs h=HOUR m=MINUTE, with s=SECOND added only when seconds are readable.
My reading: h=7 m=25 s=35
